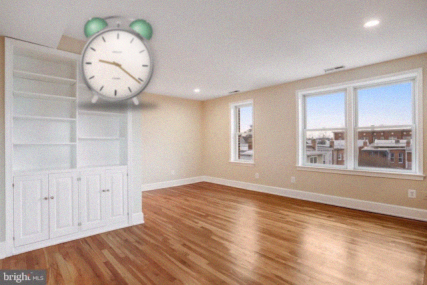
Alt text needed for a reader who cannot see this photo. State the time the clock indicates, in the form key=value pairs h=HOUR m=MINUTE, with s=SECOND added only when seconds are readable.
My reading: h=9 m=21
